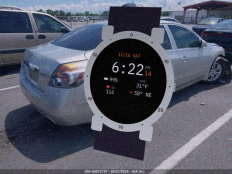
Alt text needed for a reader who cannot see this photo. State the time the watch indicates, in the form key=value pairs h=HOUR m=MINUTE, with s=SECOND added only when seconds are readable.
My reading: h=6 m=22
